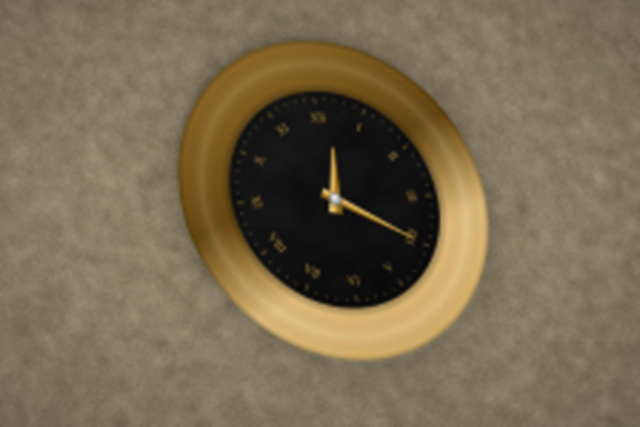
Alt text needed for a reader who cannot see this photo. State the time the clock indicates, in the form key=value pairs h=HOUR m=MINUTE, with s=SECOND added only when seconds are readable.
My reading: h=12 m=20
